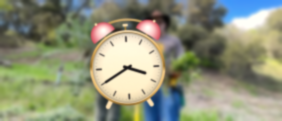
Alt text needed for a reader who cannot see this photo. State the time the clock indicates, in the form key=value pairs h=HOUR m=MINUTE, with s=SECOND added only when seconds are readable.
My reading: h=3 m=40
